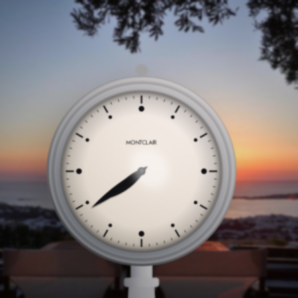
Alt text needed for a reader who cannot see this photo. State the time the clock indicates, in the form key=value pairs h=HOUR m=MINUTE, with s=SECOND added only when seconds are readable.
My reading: h=7 m=39
